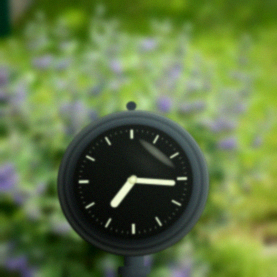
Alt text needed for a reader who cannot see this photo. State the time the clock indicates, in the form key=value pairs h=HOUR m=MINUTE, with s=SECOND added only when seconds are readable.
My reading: h=7 m=16
